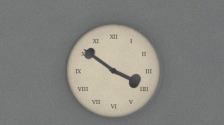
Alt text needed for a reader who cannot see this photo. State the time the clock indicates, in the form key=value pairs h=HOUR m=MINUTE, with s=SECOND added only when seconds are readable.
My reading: h=3 m=51
